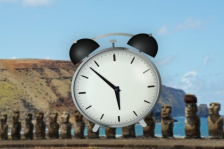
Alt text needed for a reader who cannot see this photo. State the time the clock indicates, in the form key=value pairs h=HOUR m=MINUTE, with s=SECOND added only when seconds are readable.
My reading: h=5 m=53
